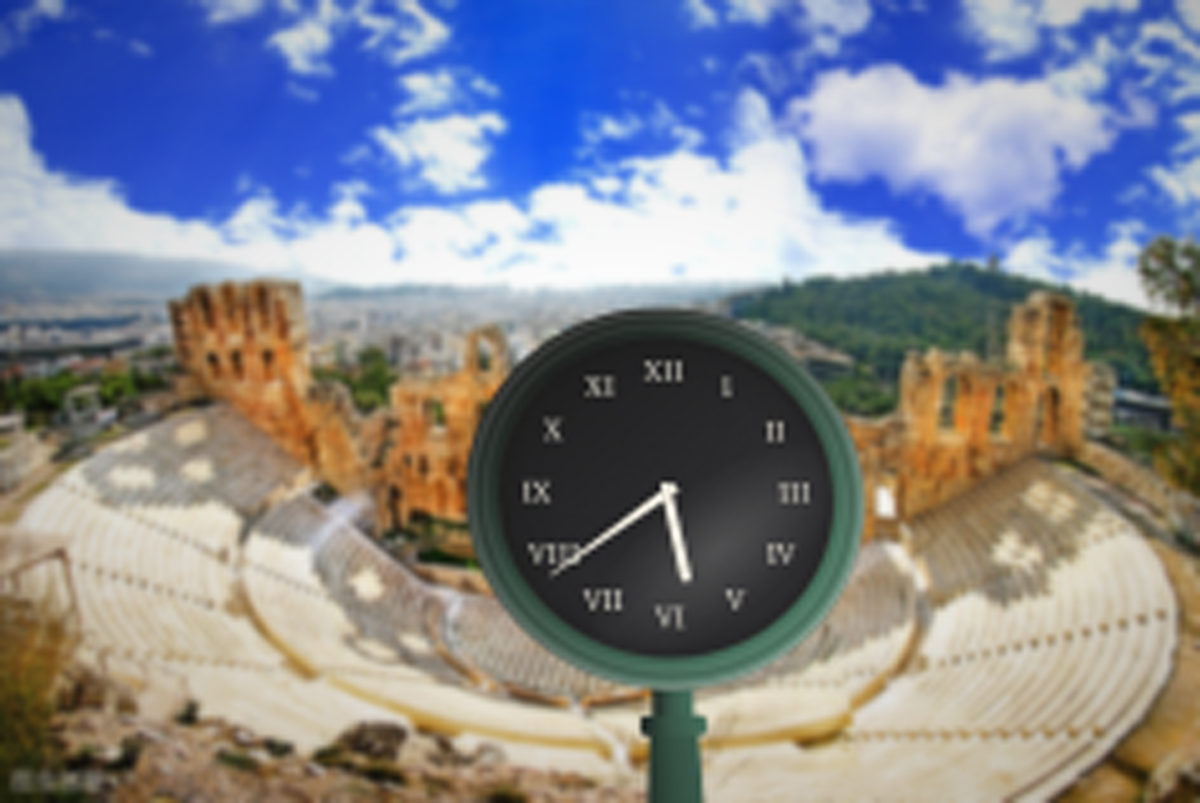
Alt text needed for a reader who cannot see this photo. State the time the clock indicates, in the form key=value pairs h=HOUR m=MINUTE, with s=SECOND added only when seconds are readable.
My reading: h=5 m=39
